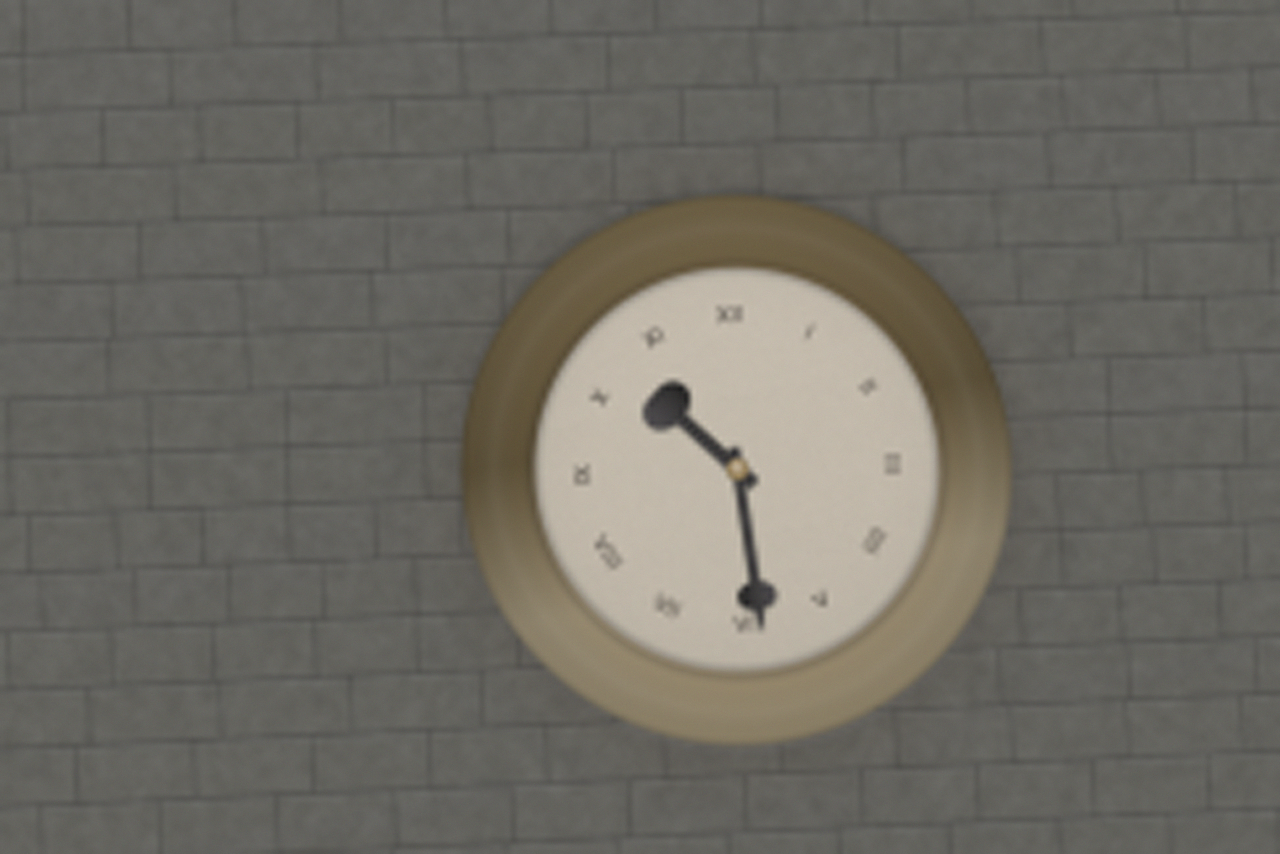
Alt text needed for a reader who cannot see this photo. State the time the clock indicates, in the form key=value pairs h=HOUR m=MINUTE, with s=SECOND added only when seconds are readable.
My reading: h=10 m=29
